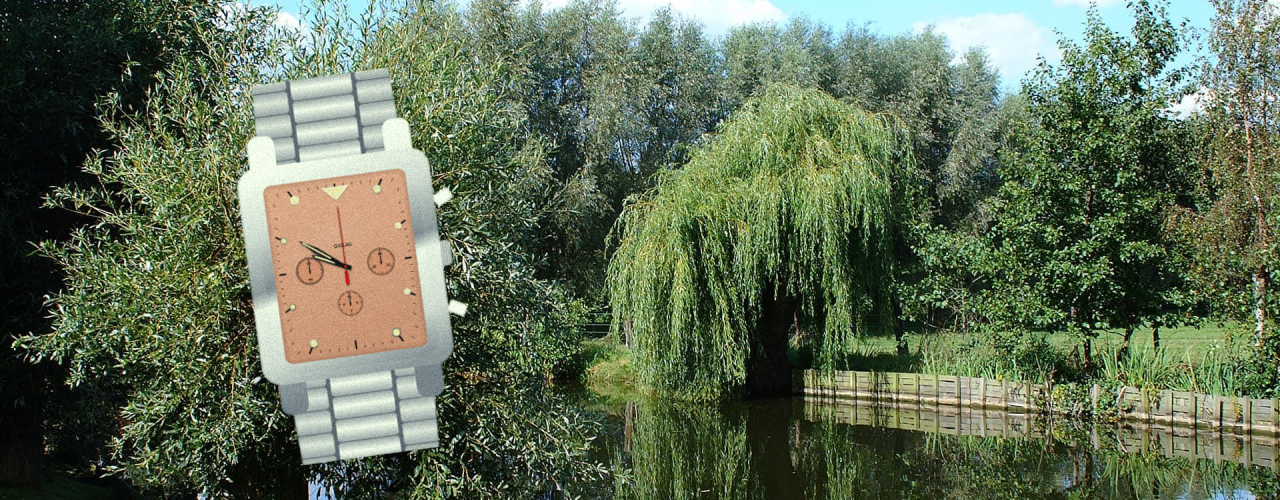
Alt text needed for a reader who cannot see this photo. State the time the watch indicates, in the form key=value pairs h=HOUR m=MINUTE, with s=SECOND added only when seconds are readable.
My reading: h=9 m=51
